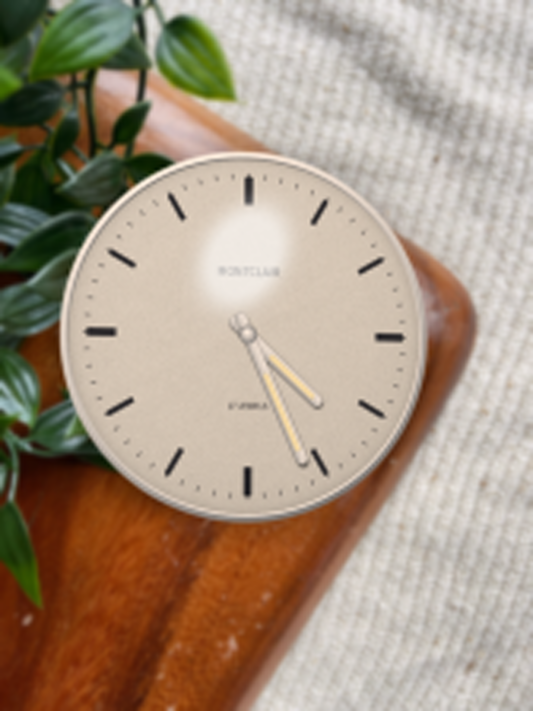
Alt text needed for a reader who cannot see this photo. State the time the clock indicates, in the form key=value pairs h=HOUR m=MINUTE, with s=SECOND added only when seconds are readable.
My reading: h=4 m=26
